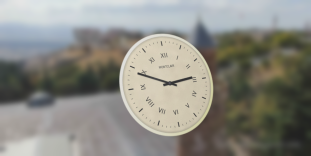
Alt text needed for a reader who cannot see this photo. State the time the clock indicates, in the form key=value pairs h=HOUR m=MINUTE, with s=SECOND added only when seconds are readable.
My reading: h=2 m=49
